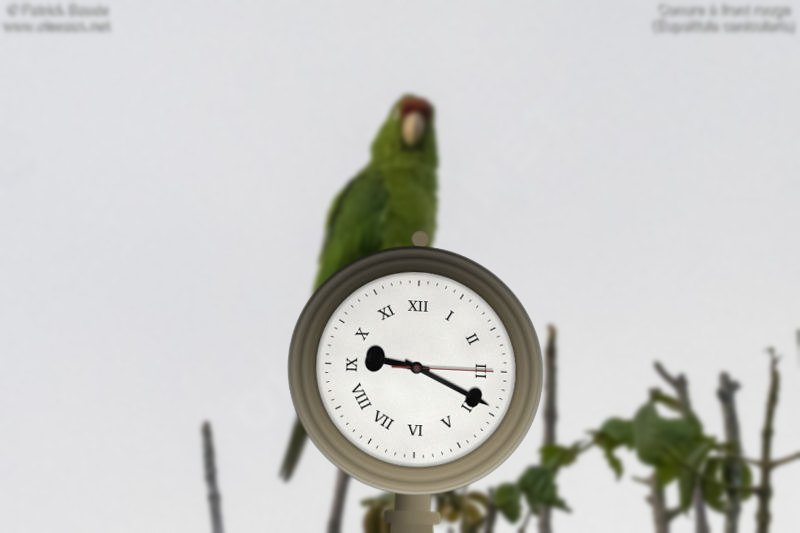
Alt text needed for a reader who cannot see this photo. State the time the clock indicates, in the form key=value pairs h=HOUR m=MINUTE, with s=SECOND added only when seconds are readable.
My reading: h=9 m=19 s=15
